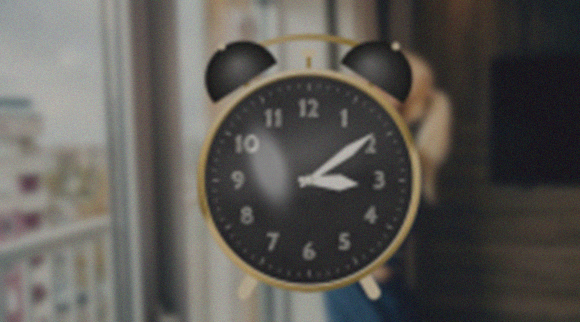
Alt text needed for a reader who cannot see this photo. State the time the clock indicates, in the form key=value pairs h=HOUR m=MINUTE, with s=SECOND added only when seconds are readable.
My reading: h=3 m=9
